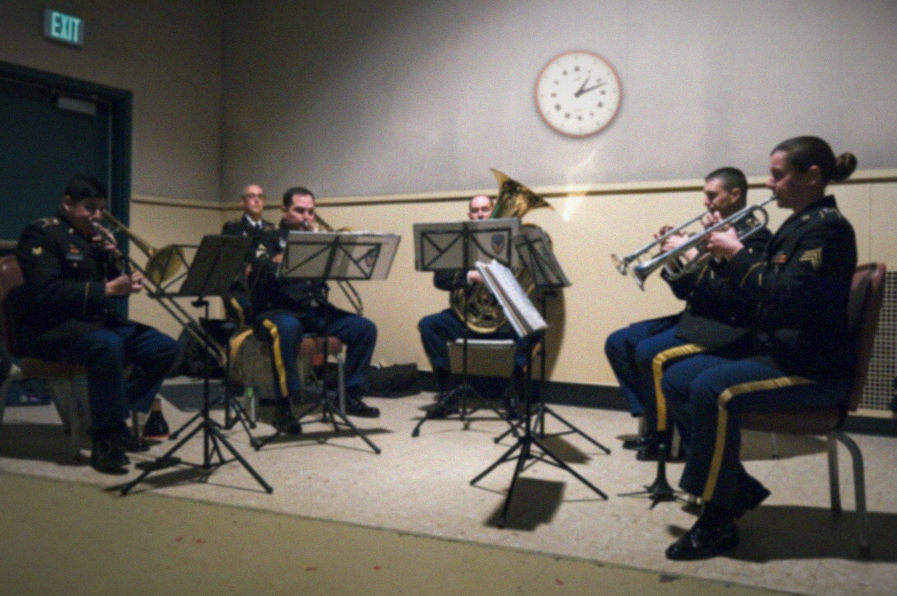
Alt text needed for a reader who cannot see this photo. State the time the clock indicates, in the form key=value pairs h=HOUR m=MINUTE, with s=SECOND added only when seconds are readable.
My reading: h=1 m=12
